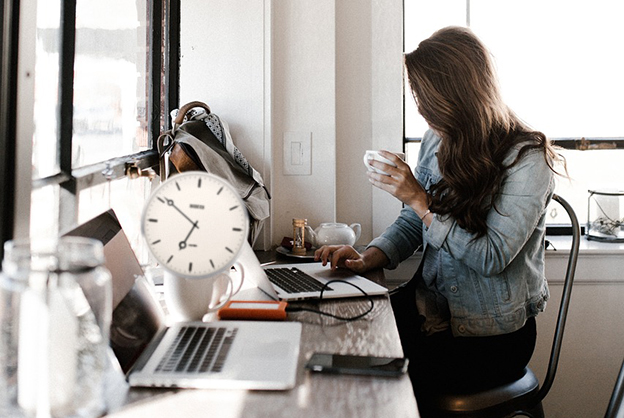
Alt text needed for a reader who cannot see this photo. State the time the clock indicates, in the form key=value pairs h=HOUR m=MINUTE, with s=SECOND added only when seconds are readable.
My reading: h=6 m=51
